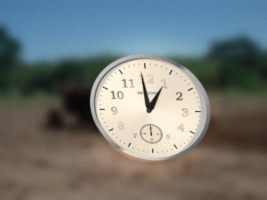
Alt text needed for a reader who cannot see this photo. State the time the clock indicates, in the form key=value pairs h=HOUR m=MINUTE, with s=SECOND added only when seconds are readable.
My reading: h=12 m=59
